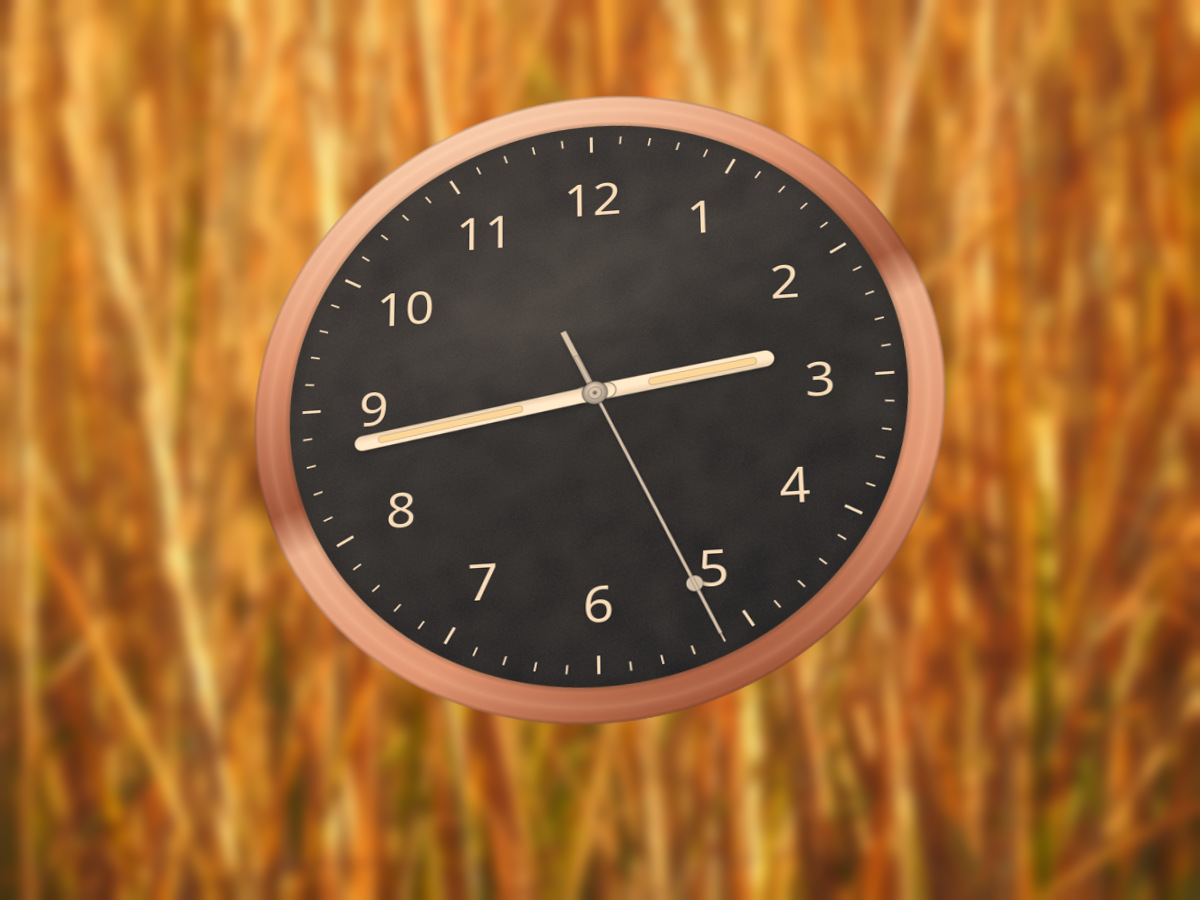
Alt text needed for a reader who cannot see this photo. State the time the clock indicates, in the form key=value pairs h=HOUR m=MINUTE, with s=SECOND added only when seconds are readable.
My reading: h=2 m=43 s=26
